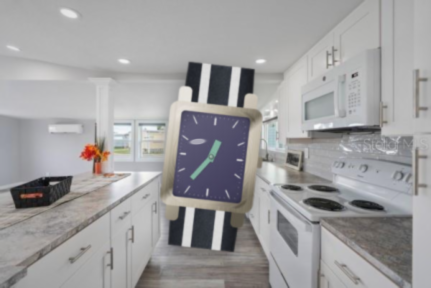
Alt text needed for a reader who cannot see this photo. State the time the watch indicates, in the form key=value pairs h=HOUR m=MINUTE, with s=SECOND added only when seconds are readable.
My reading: h=12 m=36
